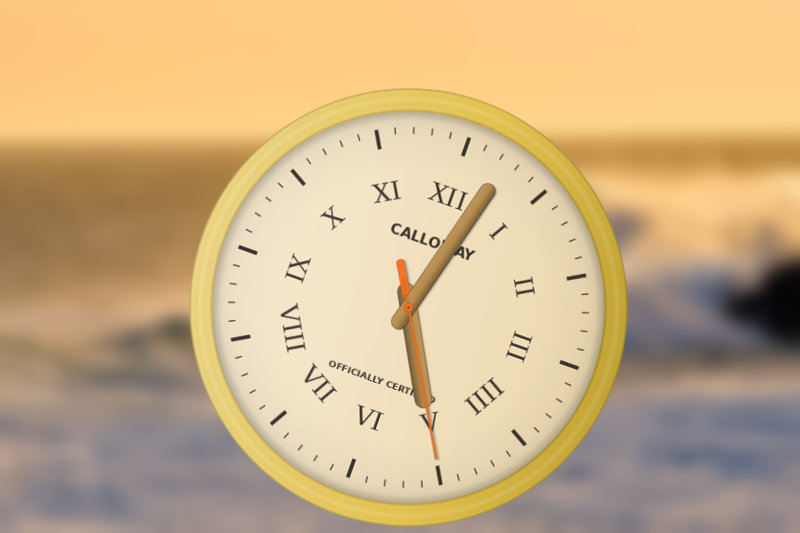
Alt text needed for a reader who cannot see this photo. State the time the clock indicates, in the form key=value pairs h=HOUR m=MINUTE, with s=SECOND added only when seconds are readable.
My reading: h=5 m=2 s=25
